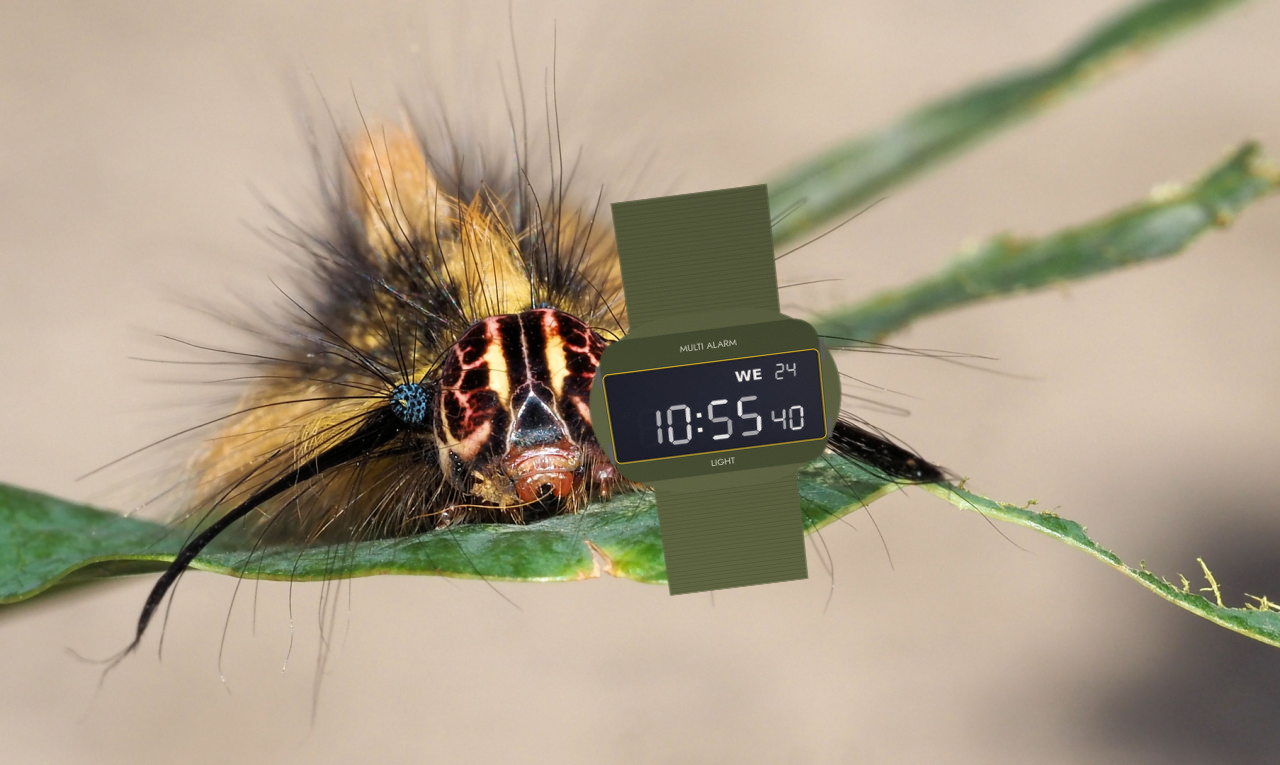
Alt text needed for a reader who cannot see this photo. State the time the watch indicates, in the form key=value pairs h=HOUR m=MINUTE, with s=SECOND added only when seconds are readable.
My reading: h=10 m=55 s=40
